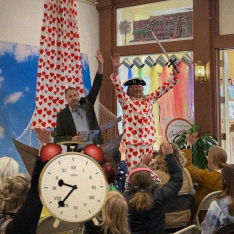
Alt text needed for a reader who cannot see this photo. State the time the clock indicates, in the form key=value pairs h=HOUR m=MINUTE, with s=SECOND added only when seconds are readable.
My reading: h=9 m=37
